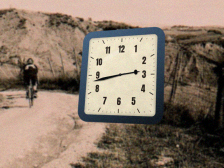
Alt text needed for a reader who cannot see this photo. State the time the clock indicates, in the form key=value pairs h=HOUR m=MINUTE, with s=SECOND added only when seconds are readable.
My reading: h=2 m=43
